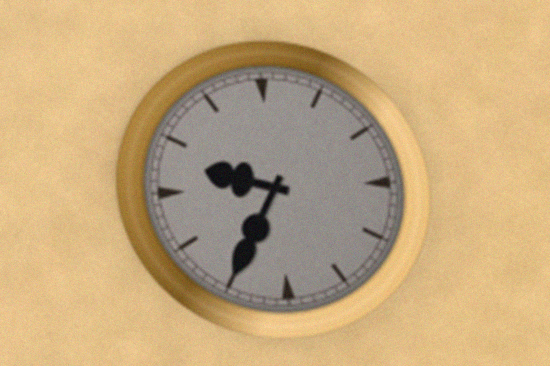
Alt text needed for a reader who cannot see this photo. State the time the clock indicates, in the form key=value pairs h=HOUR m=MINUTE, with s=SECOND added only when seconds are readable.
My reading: h=9 m=35
